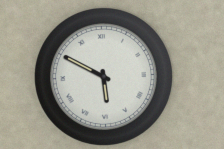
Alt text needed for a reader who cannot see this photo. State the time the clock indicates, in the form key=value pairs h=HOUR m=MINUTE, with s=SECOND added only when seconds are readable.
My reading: h=5 m=50
